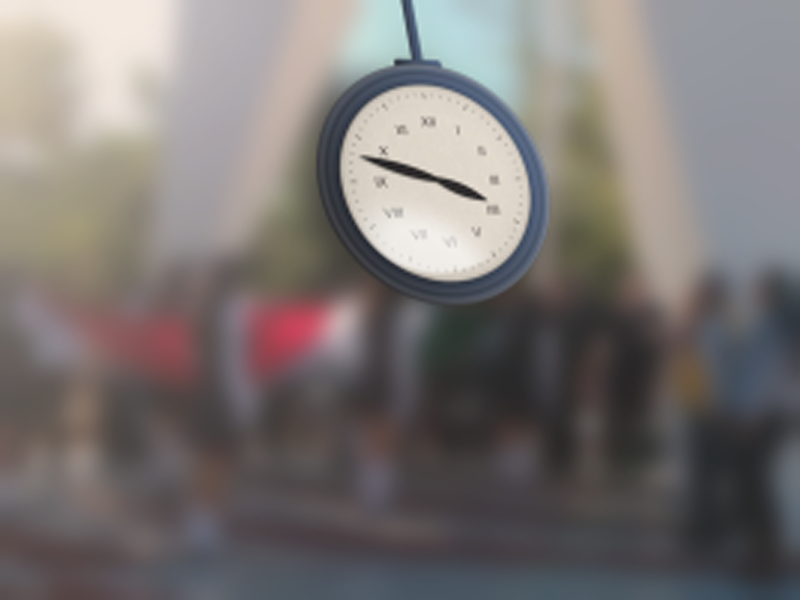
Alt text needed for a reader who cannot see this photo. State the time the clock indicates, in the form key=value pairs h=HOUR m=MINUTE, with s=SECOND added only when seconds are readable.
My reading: h=3 m=48
